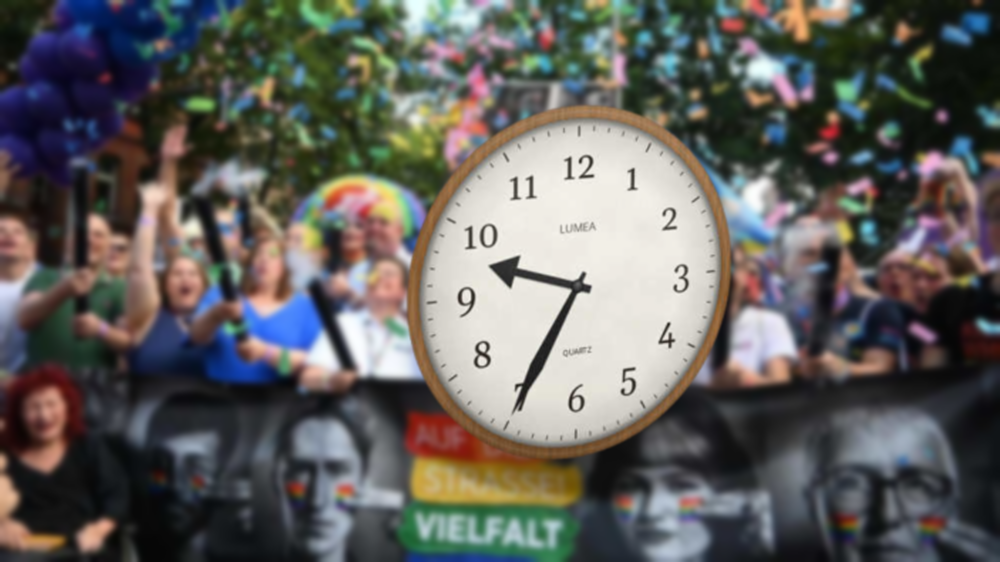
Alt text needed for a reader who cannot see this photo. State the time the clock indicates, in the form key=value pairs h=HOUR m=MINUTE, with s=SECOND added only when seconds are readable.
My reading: h=9 m=35
